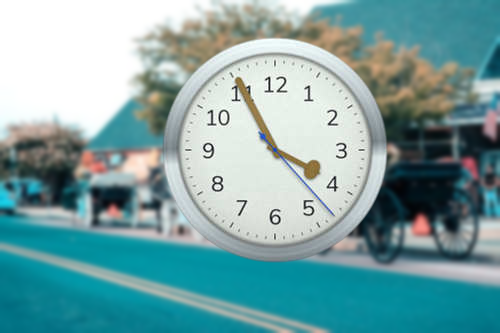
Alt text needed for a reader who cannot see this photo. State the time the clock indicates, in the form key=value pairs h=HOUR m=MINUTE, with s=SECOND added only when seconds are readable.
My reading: h=3 m=55 s=23
